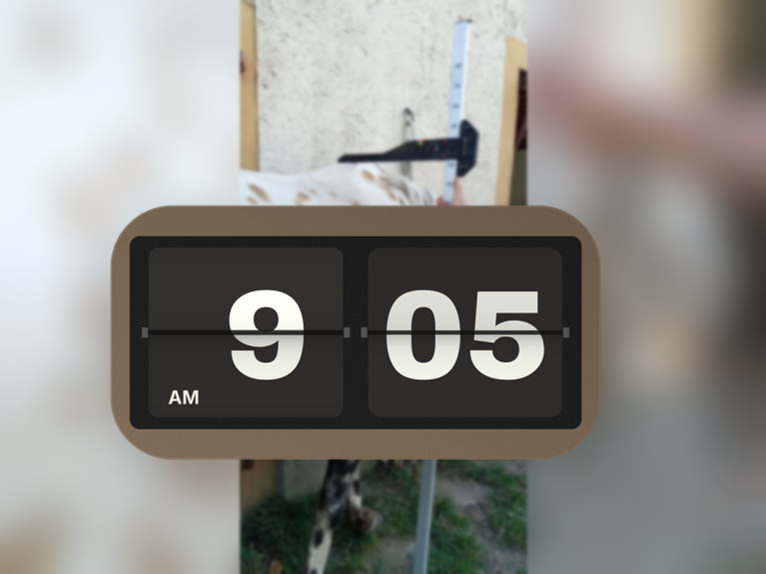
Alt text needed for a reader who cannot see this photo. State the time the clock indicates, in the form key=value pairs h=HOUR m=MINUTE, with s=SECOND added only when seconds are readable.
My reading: h=9 m=5
